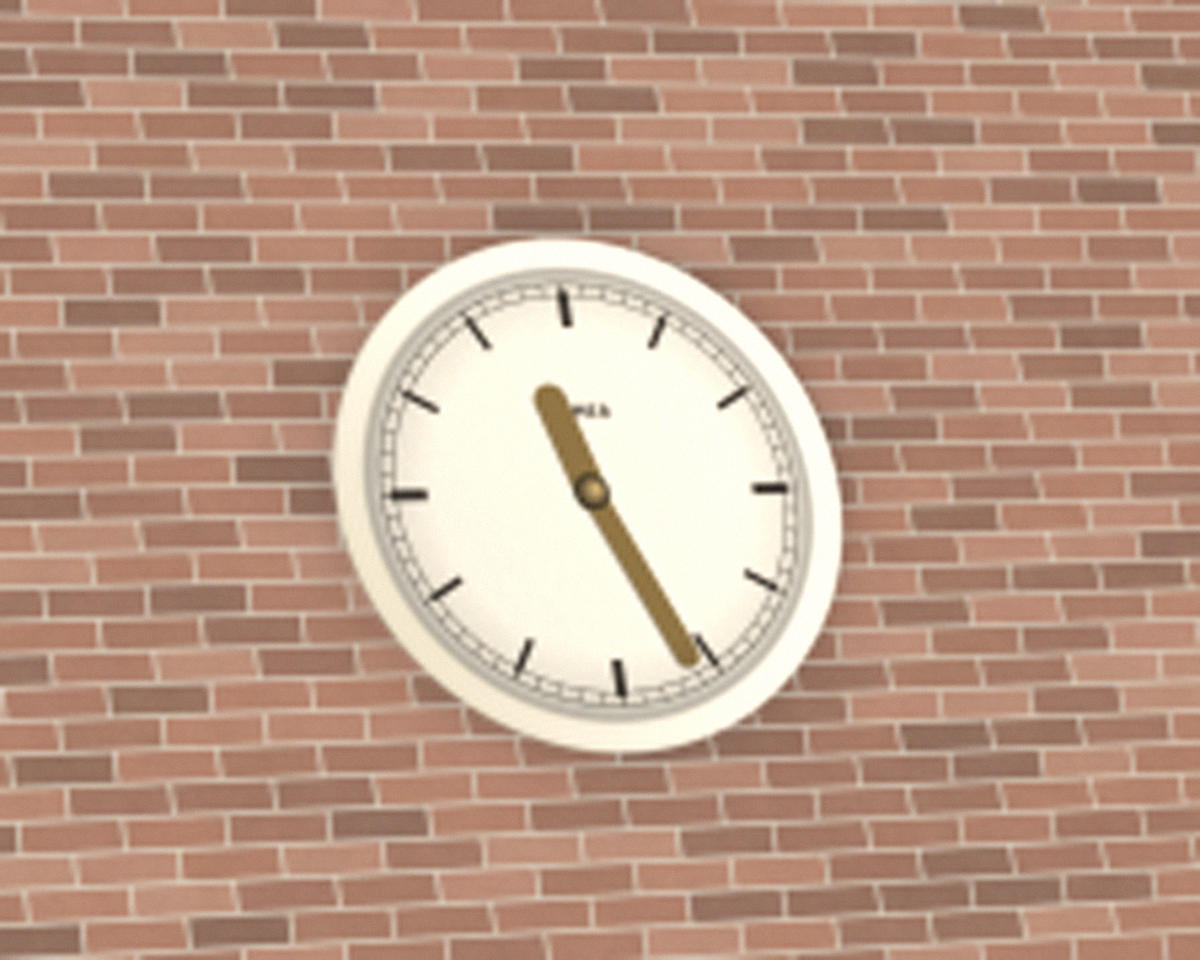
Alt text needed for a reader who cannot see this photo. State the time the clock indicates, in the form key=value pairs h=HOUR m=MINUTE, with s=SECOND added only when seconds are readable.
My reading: h=11 m=26
